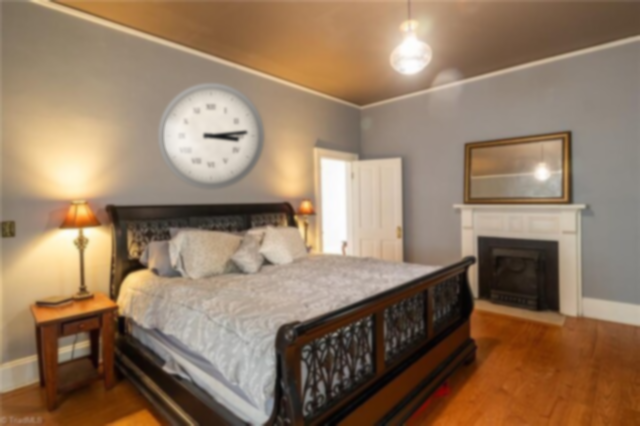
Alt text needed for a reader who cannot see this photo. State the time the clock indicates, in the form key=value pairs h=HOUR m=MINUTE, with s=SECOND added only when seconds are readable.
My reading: h=3 m=14
